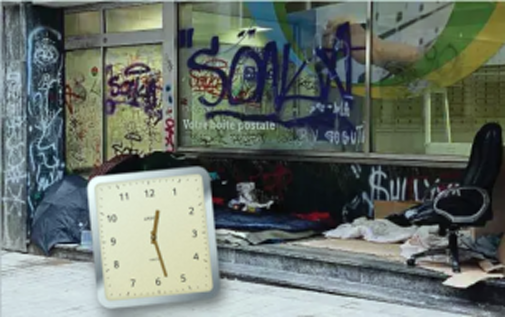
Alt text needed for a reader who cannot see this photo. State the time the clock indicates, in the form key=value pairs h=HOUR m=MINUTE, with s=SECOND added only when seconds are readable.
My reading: h=12 m=28
